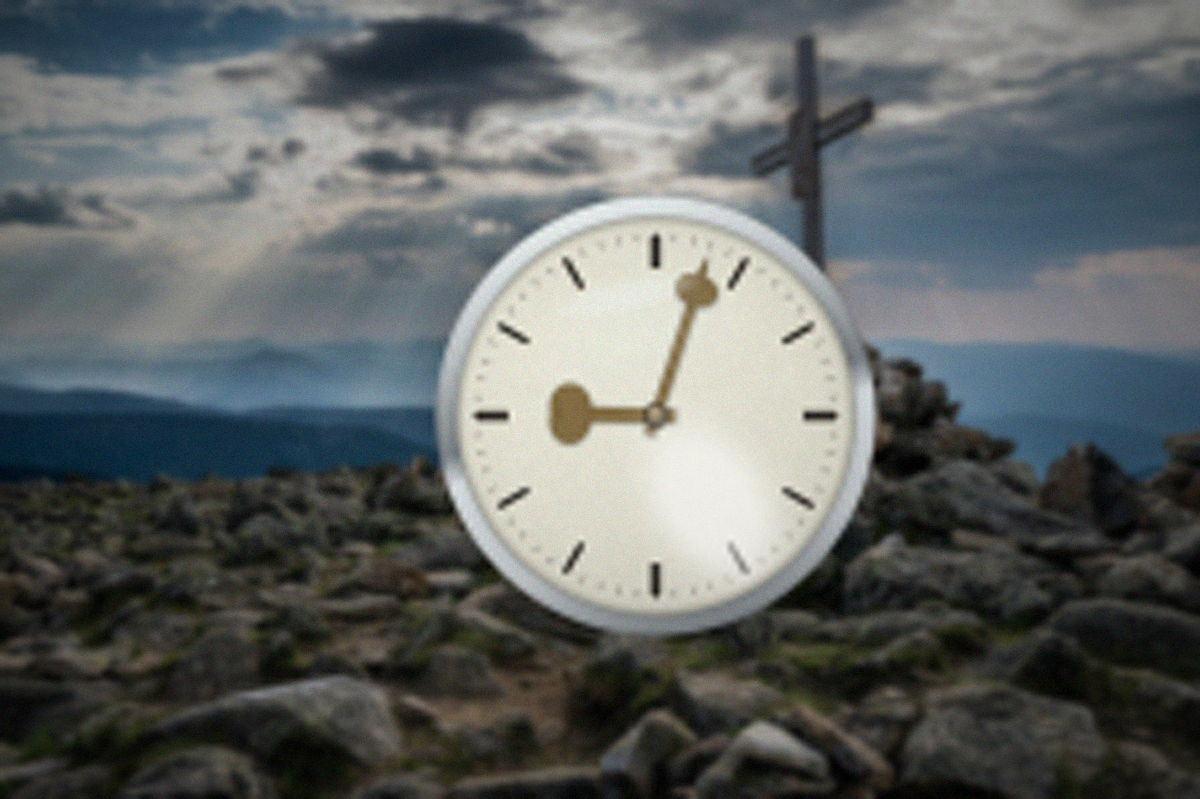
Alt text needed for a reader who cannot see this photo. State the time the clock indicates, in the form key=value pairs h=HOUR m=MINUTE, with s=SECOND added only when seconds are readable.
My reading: h=9 m=3
